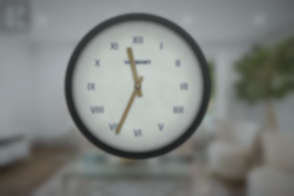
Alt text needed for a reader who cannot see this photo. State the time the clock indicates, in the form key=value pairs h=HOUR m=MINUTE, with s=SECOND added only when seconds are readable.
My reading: h=11 m=34
